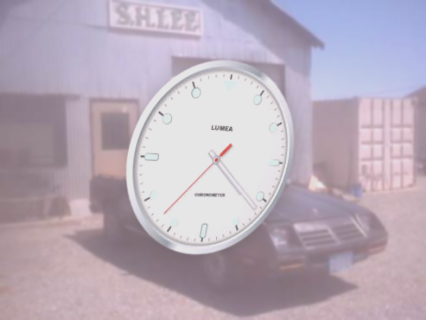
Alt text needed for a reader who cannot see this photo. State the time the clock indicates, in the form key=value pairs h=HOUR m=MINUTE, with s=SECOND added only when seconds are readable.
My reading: h=4 m=21 s=37
